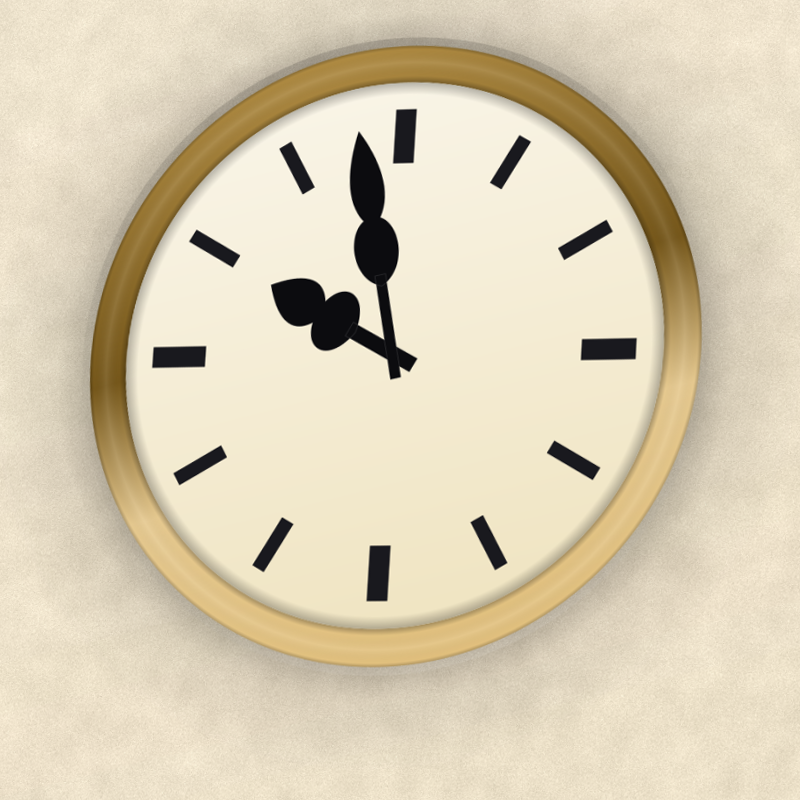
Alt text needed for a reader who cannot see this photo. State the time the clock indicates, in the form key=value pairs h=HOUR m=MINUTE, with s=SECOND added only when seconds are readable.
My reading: h=9 m=58
